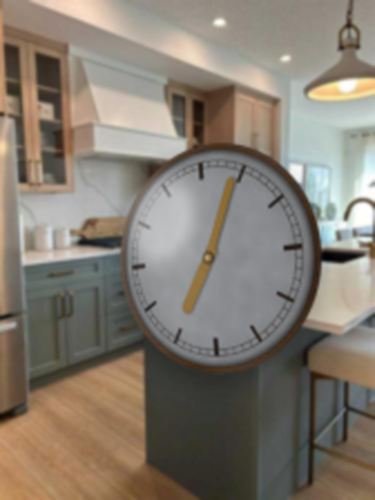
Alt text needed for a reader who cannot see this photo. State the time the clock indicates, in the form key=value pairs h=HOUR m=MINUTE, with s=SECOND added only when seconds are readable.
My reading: h=7 m=4
